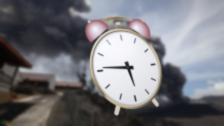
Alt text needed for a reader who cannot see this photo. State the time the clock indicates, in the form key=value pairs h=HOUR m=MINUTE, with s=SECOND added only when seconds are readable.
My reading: h=5 m=46
